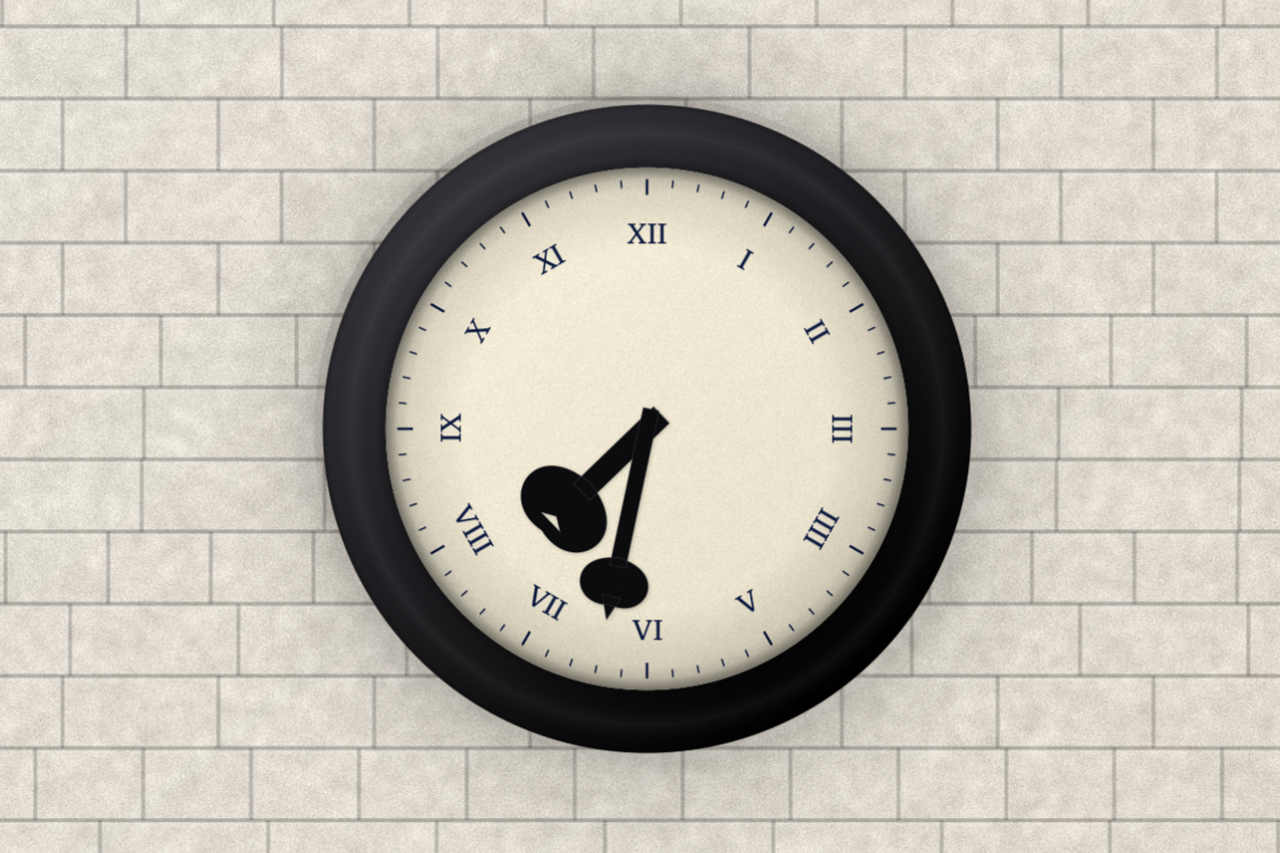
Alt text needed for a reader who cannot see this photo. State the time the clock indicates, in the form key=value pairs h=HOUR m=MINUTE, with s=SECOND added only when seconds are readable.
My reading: h=7 m=32
